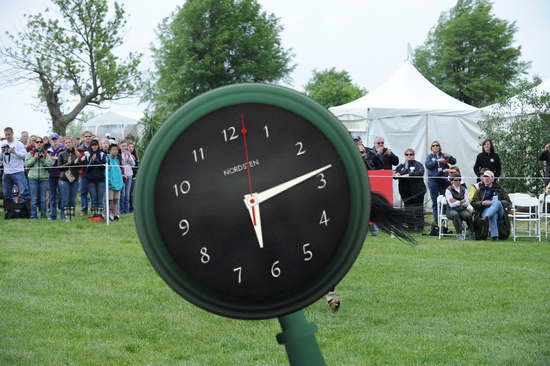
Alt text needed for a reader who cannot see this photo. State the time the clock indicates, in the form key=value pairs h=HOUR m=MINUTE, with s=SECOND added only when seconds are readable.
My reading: h=6 m=14 s=2
